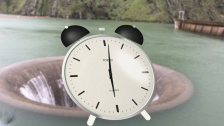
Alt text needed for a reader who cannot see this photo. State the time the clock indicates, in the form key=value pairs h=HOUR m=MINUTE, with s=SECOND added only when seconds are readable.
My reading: h=6 m=1
